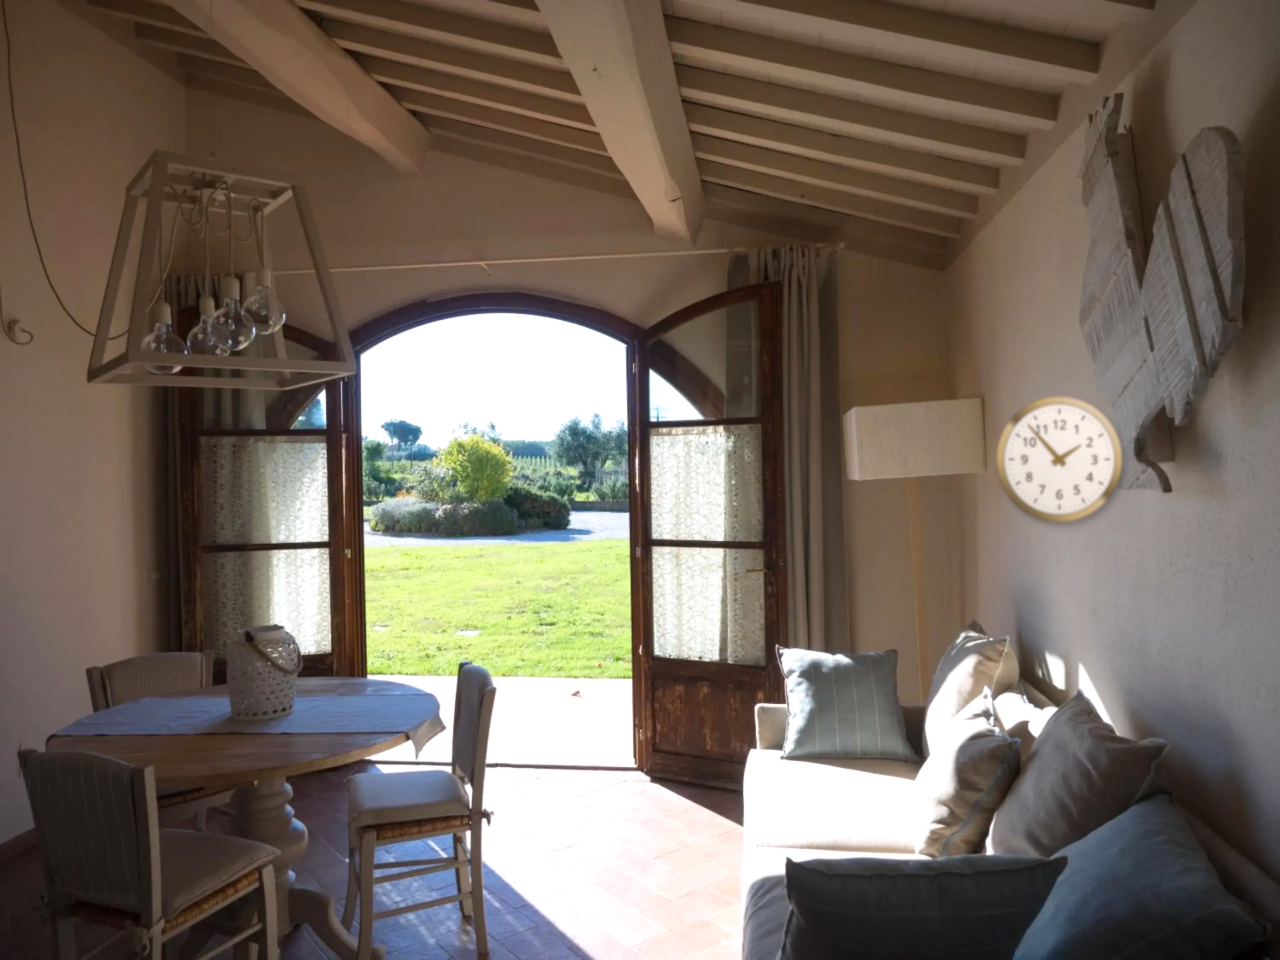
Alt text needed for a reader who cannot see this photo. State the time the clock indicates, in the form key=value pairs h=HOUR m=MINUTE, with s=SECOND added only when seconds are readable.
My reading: h=1 m=53
